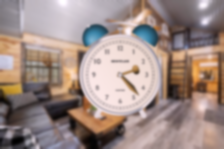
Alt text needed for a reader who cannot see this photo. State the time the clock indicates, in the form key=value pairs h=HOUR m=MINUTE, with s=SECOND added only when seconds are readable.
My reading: h=2 m=23
